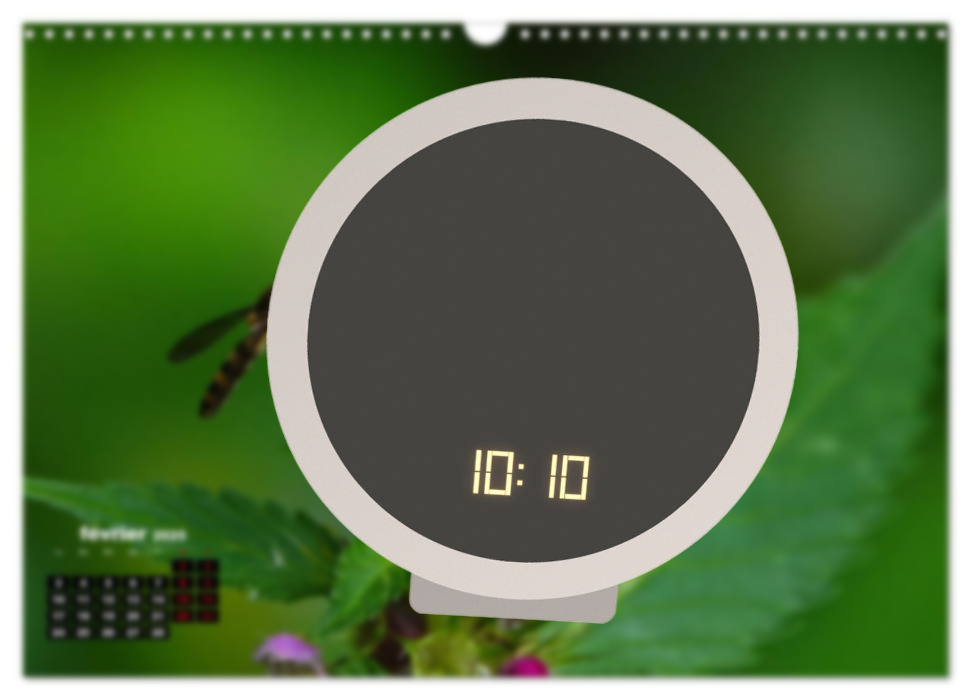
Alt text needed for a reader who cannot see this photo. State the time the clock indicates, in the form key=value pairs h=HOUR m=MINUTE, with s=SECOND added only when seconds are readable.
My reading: h=10 m=10
